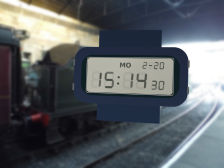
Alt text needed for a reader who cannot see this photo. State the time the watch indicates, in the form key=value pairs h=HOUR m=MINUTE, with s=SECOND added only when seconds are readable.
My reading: h=15 m=14 s=30
